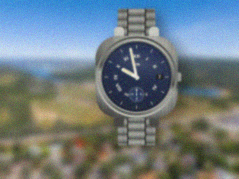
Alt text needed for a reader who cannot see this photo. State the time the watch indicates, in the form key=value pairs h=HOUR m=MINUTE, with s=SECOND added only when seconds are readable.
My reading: h=9 m=58
